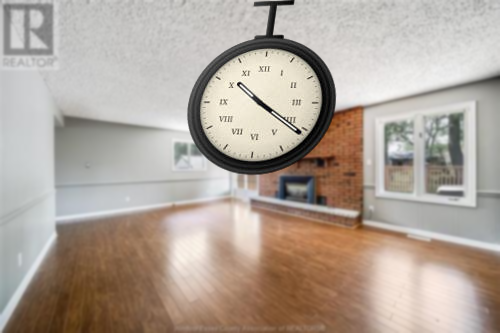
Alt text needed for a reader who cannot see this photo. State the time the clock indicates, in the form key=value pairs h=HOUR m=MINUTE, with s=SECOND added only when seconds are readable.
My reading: h=10 m=21
